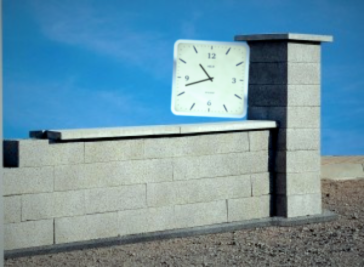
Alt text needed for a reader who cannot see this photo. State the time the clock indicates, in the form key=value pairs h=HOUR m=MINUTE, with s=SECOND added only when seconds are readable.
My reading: h=10 m=42
